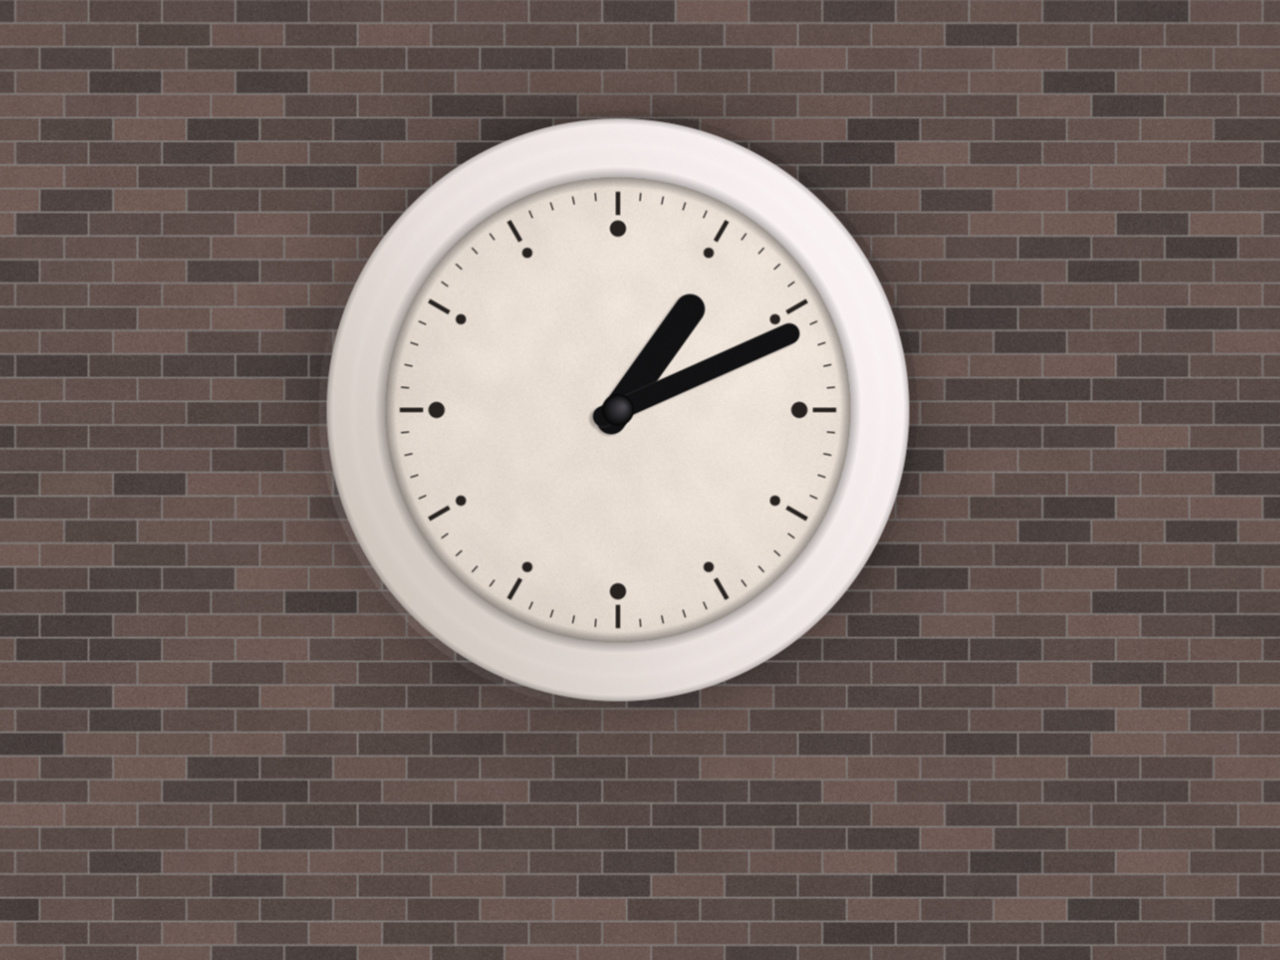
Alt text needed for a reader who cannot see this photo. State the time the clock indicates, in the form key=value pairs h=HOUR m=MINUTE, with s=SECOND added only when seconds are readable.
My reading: h=1 m=11
